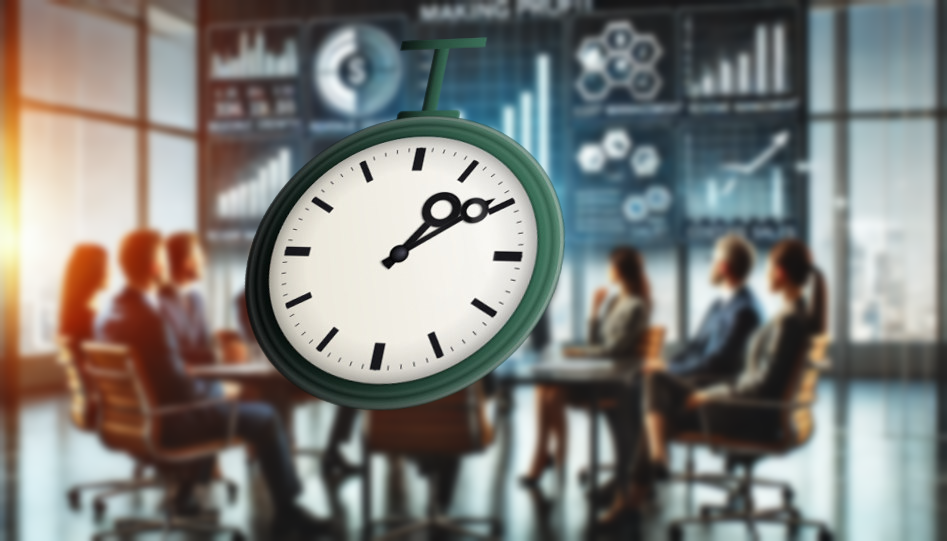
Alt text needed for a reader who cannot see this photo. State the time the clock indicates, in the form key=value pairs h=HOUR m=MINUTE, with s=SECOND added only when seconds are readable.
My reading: h=1 m=9
